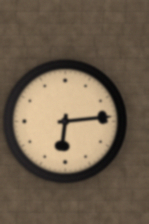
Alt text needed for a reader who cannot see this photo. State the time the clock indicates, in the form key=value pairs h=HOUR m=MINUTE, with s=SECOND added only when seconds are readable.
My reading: h=6 m=14
